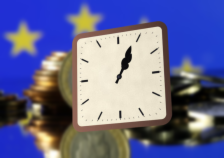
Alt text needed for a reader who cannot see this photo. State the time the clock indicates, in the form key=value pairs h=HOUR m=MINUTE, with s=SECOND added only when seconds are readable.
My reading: h=1 m=4
